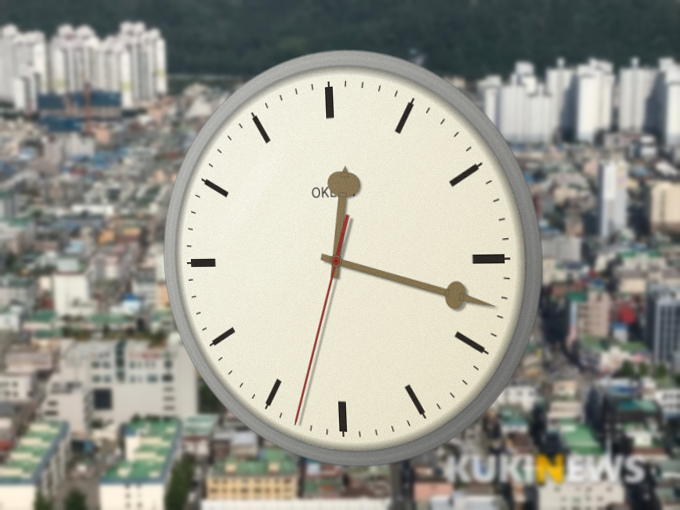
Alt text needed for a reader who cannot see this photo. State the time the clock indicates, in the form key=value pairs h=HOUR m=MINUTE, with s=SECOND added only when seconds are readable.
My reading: h=12 m=17 s=33
